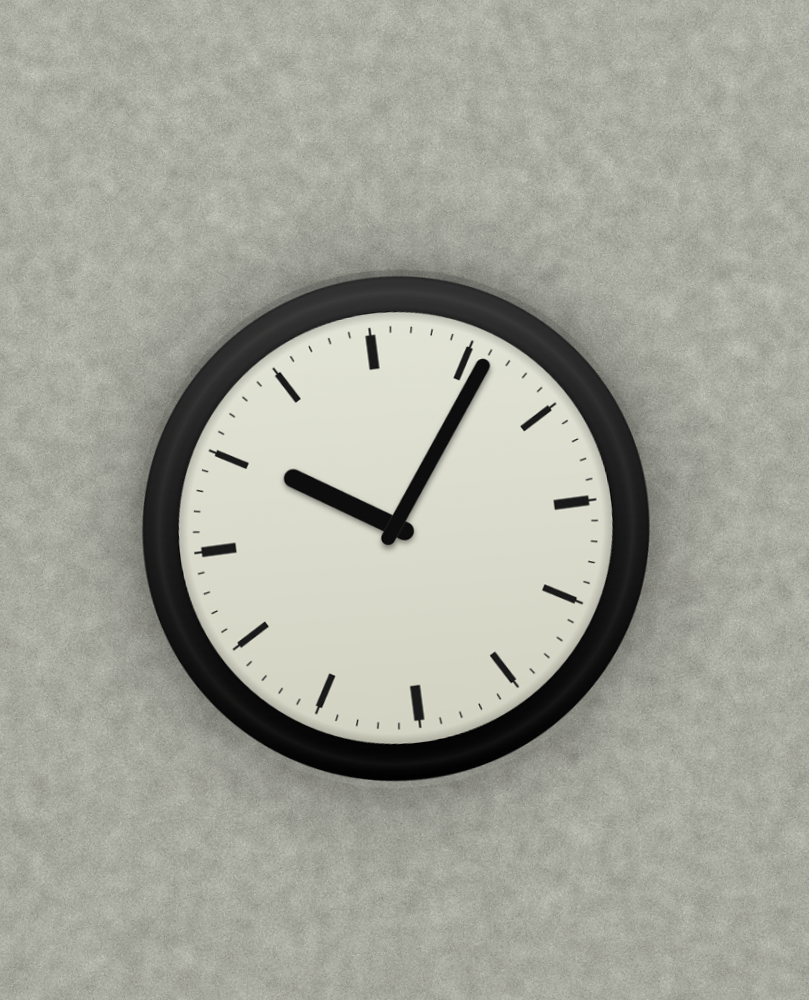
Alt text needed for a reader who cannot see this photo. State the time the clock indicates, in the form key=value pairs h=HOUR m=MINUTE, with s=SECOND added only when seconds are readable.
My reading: h=10 m=6
